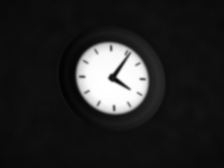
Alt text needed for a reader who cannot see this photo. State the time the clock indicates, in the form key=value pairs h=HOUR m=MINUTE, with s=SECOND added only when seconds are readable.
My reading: h=4 m=6
